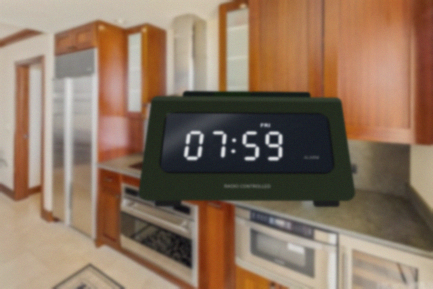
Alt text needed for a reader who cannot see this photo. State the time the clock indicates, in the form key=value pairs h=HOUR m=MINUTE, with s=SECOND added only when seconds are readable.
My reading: h=7 m=59
